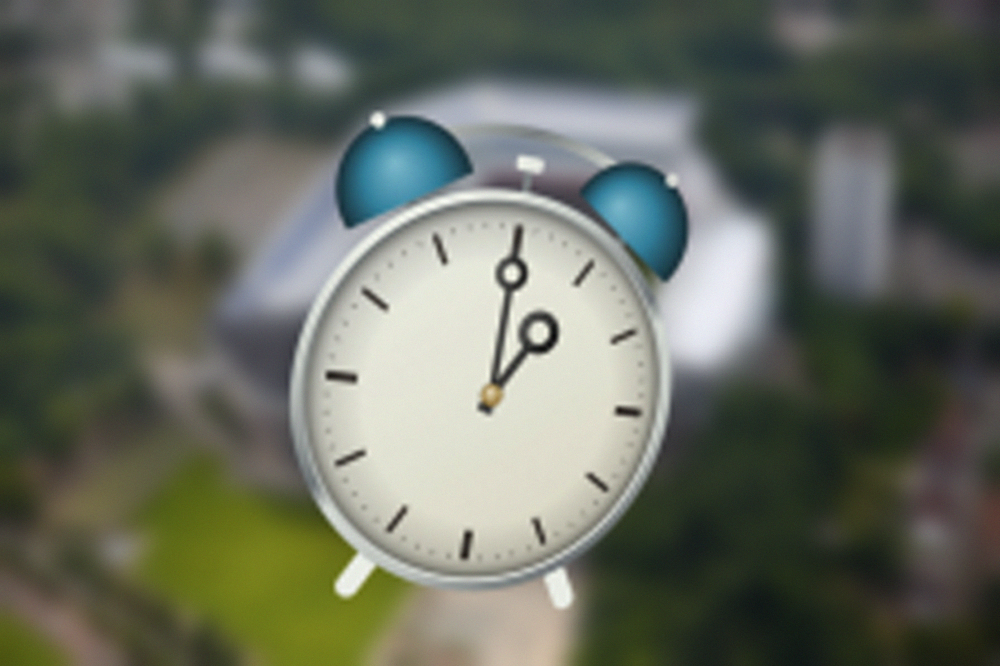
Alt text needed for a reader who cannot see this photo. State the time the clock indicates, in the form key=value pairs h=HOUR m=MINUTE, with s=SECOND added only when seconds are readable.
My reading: h=1 m=0
